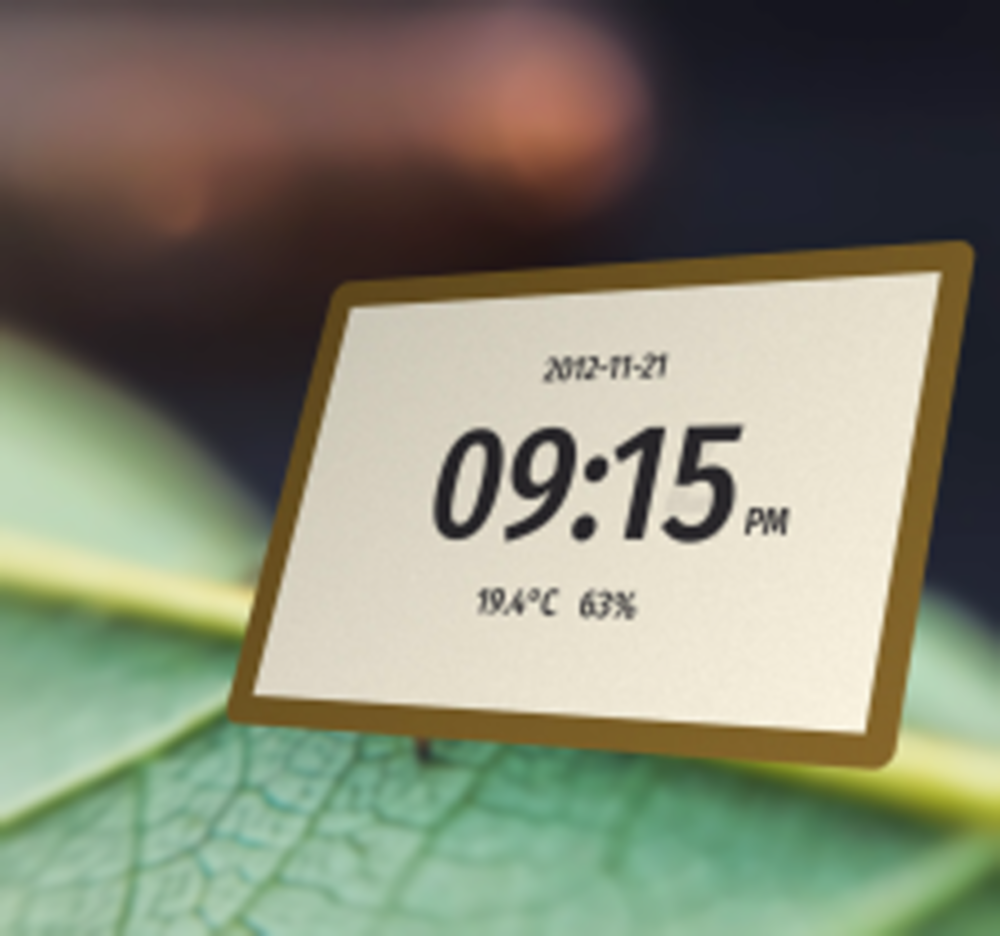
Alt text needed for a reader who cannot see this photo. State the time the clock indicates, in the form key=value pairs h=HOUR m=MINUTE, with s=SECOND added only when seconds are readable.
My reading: h=9 m=15
